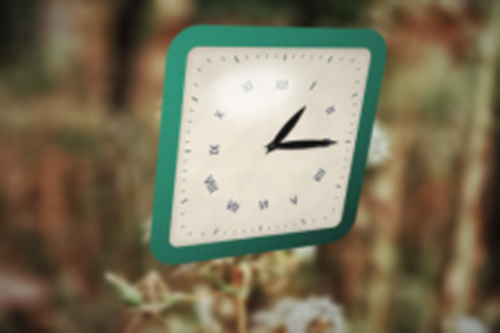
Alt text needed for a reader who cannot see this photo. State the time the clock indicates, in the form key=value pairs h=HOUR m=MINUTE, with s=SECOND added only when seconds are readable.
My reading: h=1 m=15
